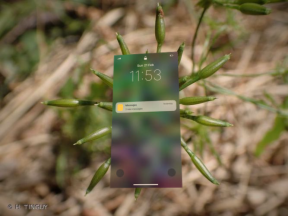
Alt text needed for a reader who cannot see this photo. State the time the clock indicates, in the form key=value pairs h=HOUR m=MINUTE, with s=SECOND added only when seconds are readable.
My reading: h=11 m=53
